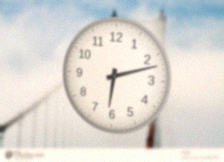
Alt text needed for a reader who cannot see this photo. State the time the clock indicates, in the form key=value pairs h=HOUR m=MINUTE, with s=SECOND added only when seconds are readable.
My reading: h=6 m=12
